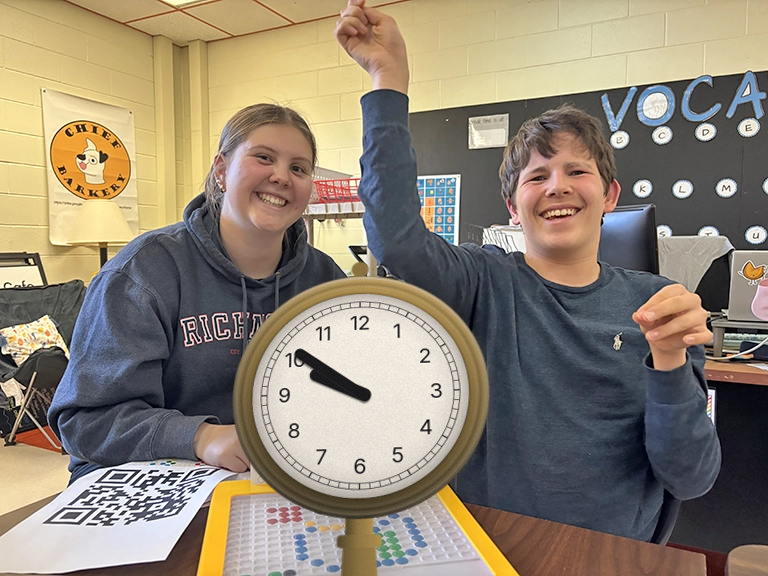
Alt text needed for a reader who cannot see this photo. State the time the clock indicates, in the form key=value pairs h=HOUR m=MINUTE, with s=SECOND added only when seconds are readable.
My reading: h=9 m=51
